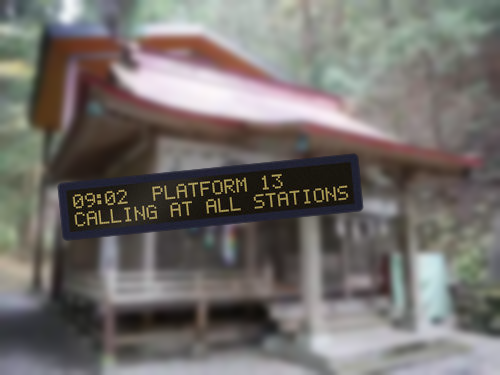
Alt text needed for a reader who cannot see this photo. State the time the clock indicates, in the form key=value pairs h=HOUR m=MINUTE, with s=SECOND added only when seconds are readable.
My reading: h=9 m=2
